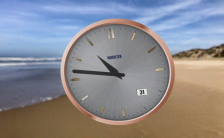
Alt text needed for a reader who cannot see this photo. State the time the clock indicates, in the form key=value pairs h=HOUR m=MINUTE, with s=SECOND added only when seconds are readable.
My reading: h=10 m=47
